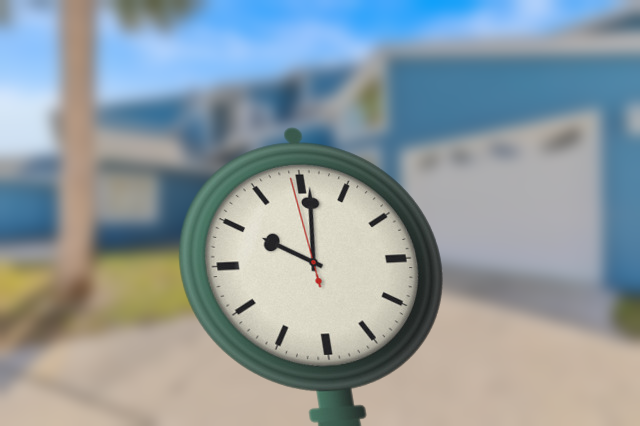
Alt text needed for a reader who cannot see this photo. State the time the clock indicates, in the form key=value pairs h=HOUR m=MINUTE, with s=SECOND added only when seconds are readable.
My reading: h=10 m=0 s=59
